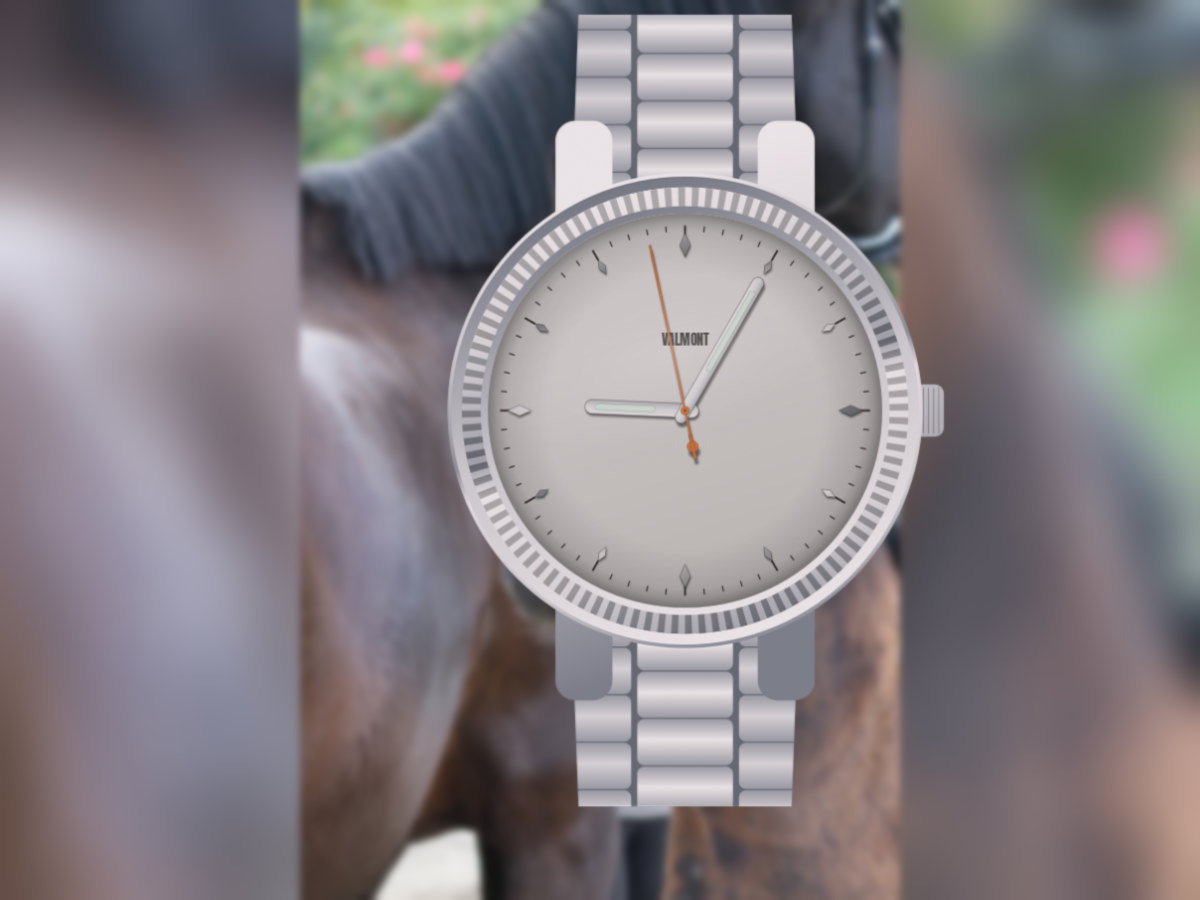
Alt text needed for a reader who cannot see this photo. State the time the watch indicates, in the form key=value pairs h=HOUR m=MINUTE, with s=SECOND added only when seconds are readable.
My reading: h=9 m=4 s=58
